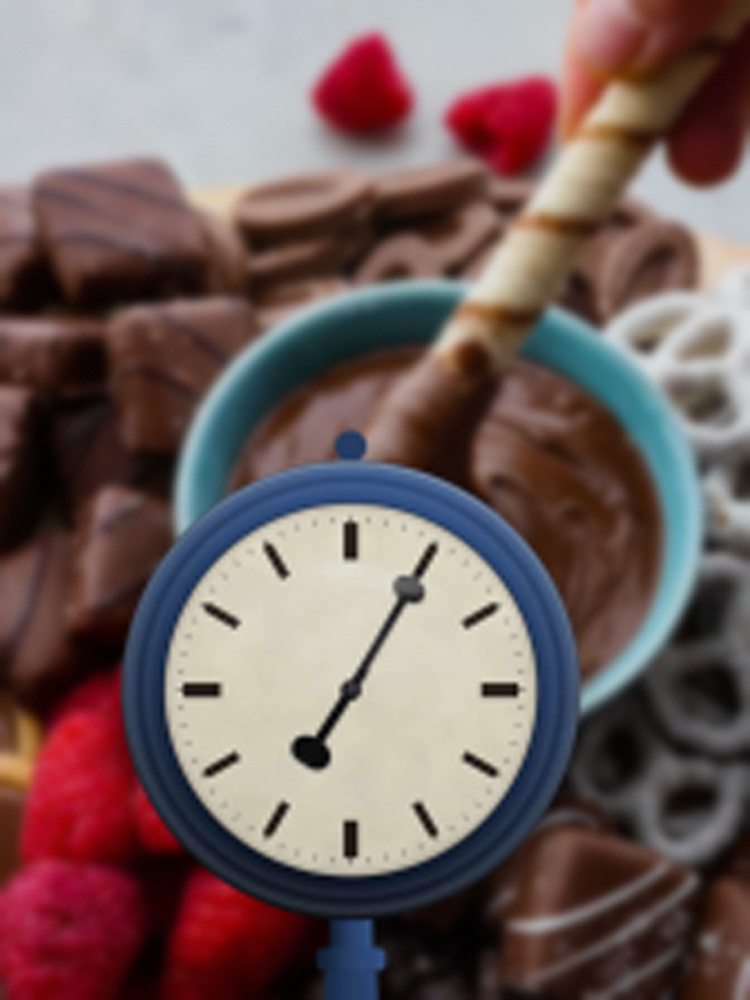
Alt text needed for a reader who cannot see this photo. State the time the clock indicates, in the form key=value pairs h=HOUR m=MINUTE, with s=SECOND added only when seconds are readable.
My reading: h=7 m=5
